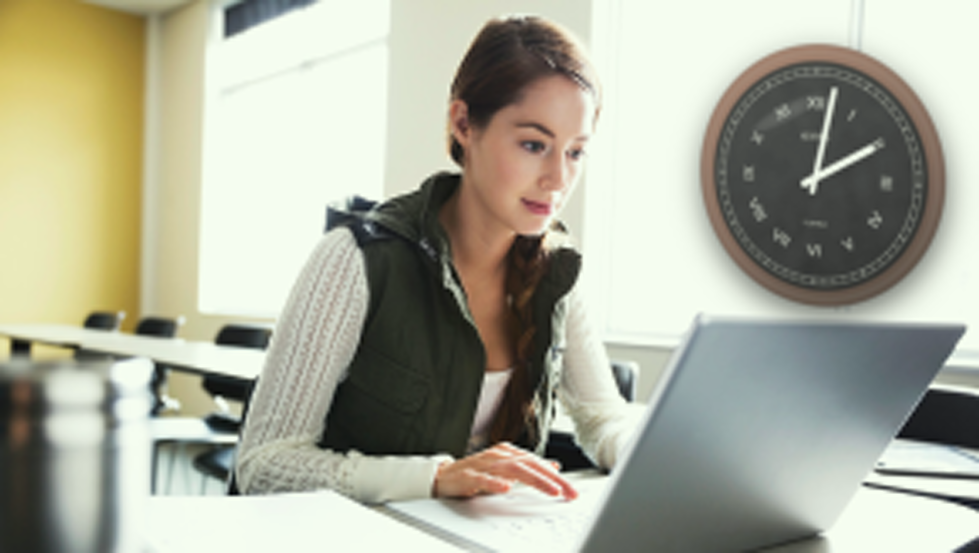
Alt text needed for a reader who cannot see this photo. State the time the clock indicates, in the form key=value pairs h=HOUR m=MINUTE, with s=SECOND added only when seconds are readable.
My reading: h=2 m=2
